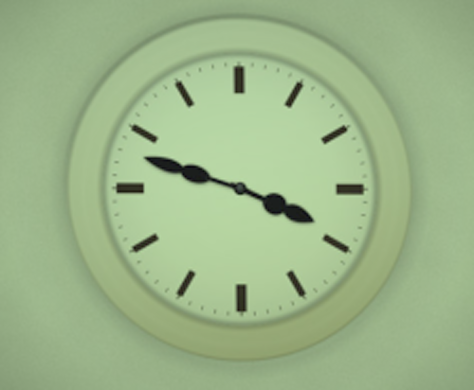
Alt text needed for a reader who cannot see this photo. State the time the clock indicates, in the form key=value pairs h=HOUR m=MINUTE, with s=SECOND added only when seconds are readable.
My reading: h=3 m=48
